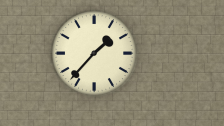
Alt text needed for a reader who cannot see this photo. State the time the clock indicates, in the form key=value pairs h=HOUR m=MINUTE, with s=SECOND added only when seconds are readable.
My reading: h=1 m=37
